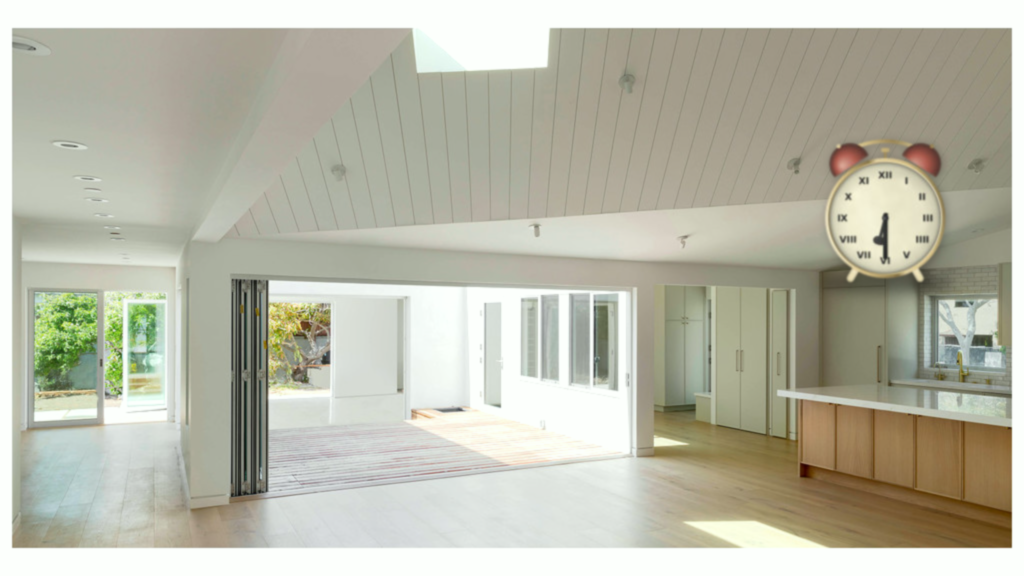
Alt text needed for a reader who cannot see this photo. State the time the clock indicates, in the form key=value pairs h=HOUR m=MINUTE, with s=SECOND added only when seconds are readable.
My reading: h=6 m=30
